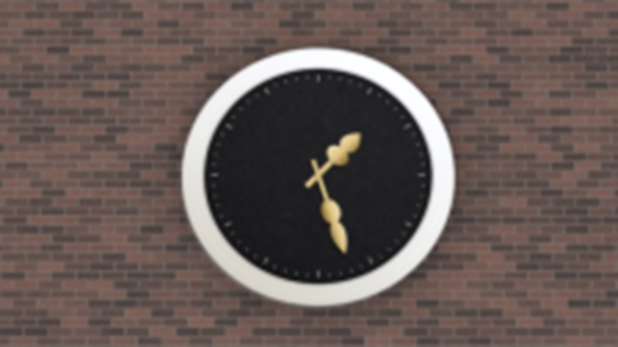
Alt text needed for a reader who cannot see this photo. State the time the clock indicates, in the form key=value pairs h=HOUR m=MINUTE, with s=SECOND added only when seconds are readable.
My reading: h=1 m=27
